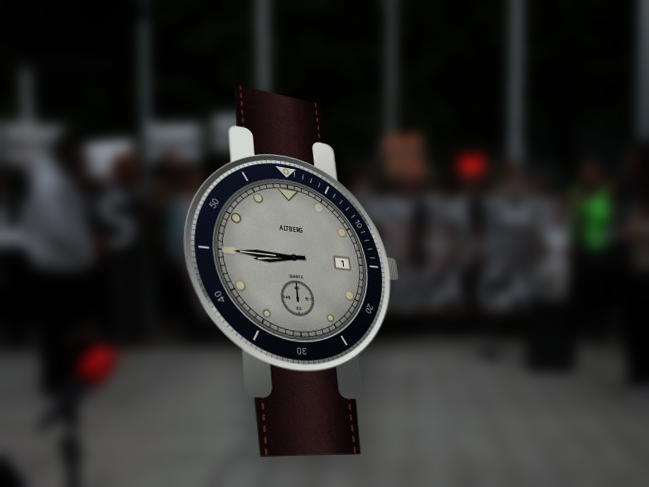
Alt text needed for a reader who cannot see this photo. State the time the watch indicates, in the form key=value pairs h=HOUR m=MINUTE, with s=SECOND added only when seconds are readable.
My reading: h=8 m=45
